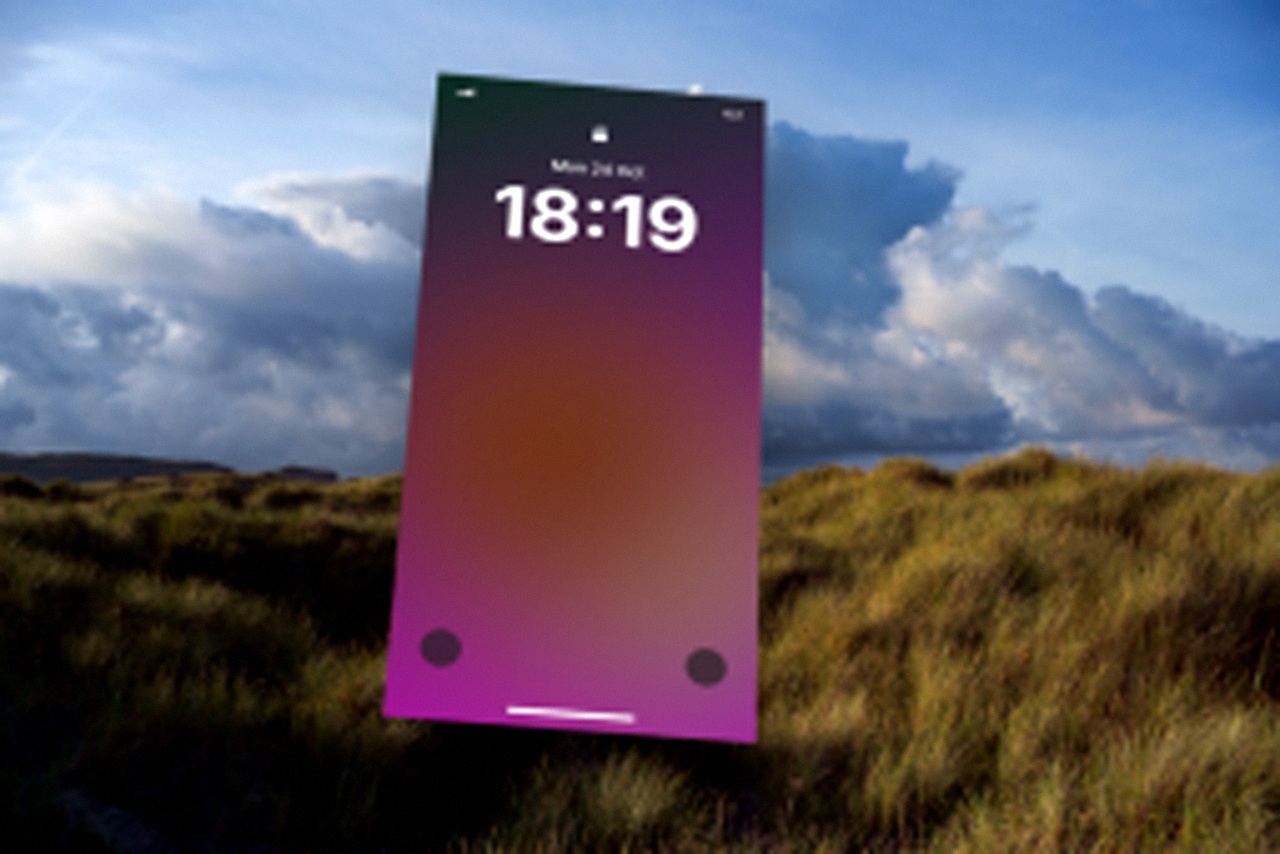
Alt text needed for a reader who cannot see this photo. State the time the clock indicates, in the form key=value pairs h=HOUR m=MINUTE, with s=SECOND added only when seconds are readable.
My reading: h=18 m=19
